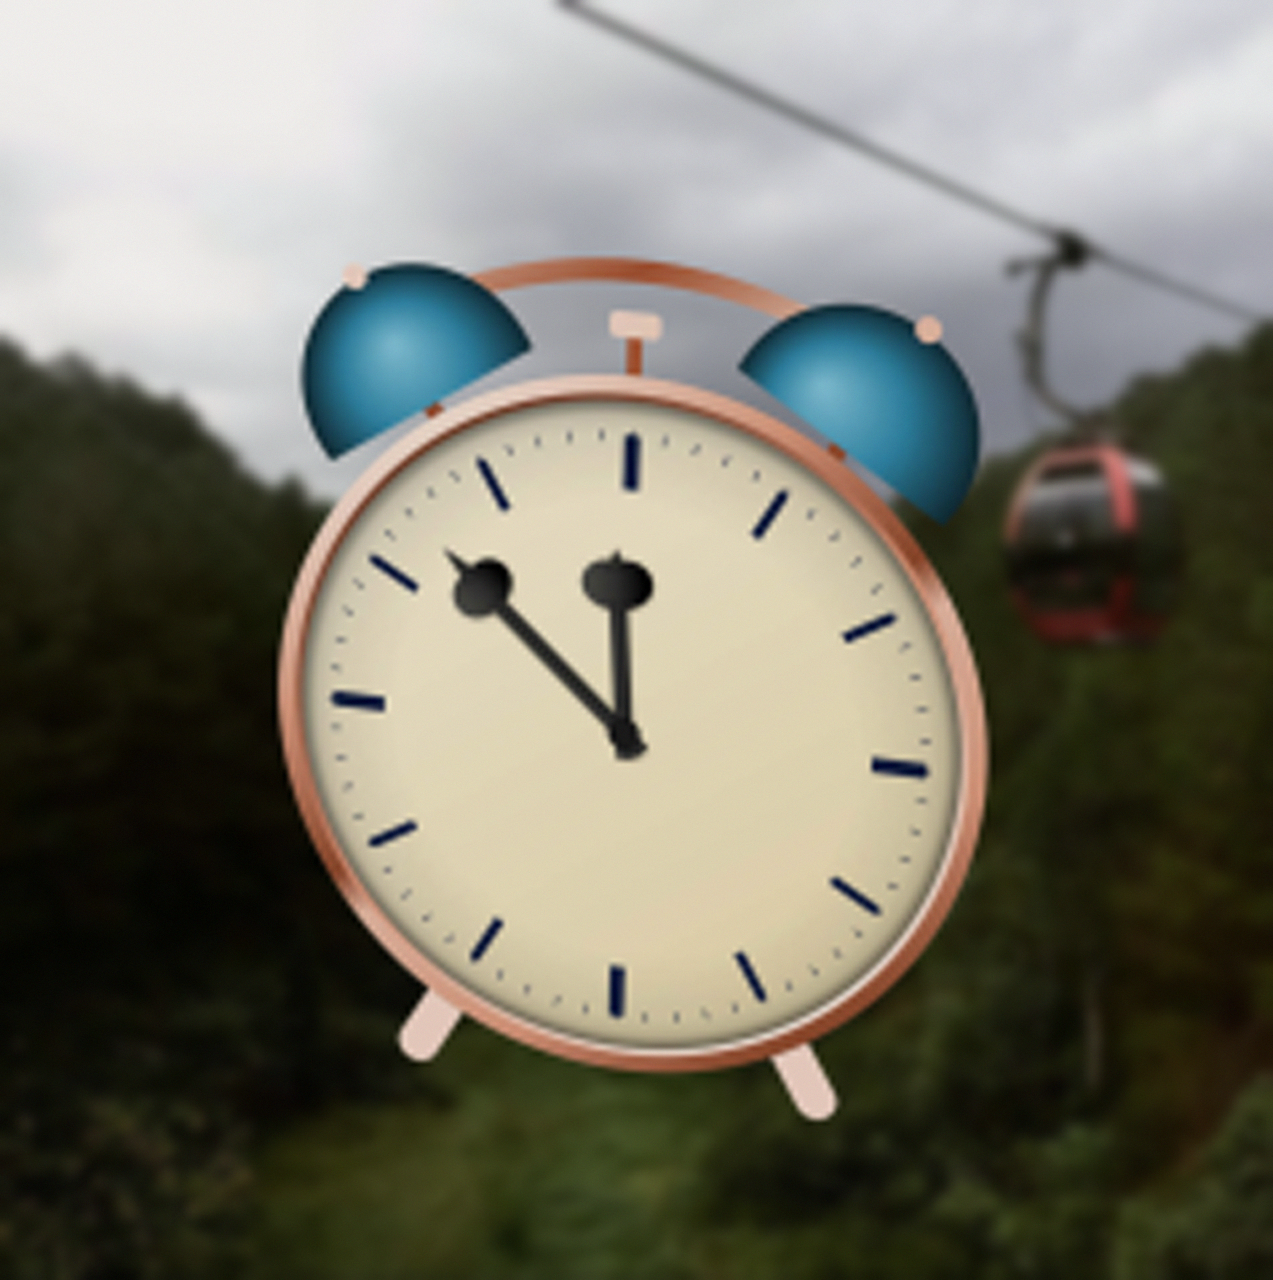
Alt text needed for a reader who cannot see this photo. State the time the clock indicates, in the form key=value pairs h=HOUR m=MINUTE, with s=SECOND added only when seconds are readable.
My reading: h=11 m=52
